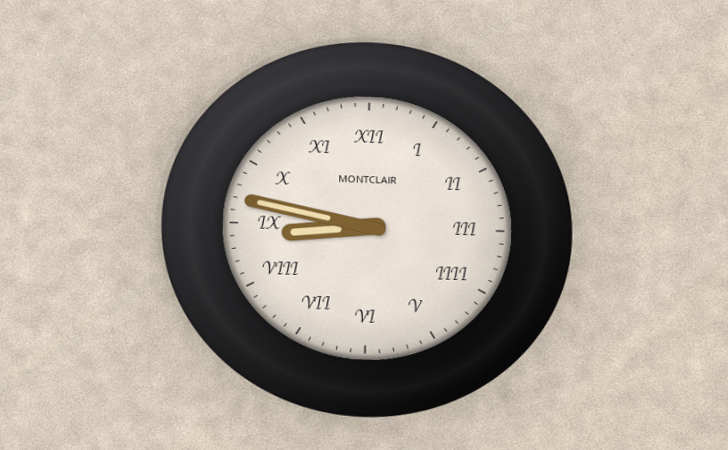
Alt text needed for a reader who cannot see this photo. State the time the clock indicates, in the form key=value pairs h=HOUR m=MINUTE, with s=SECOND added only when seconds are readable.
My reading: h=8 m=47
